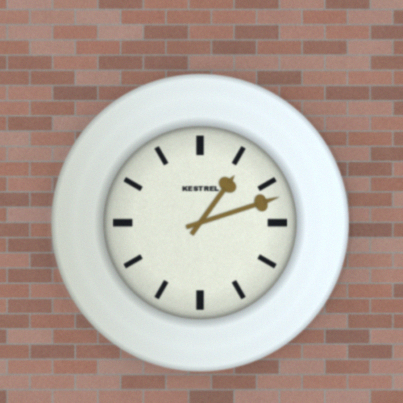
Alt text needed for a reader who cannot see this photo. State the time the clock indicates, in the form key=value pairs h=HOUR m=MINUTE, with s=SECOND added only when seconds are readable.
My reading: h=1 m=12
